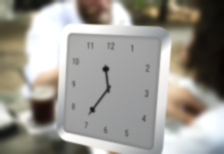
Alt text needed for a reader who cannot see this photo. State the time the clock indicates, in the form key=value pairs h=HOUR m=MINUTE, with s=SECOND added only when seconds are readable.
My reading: h=11 m=36
